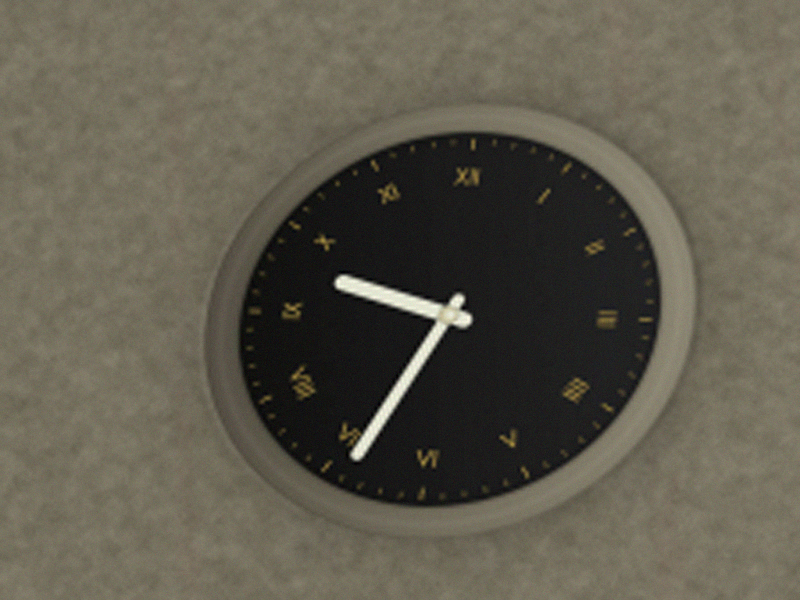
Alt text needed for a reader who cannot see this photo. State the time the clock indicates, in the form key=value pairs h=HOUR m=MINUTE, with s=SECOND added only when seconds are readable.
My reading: h=9 m=34
